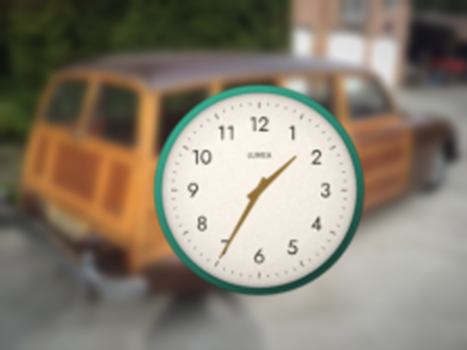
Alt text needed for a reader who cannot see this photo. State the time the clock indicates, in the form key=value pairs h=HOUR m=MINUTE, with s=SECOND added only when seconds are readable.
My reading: h=1 m=35
